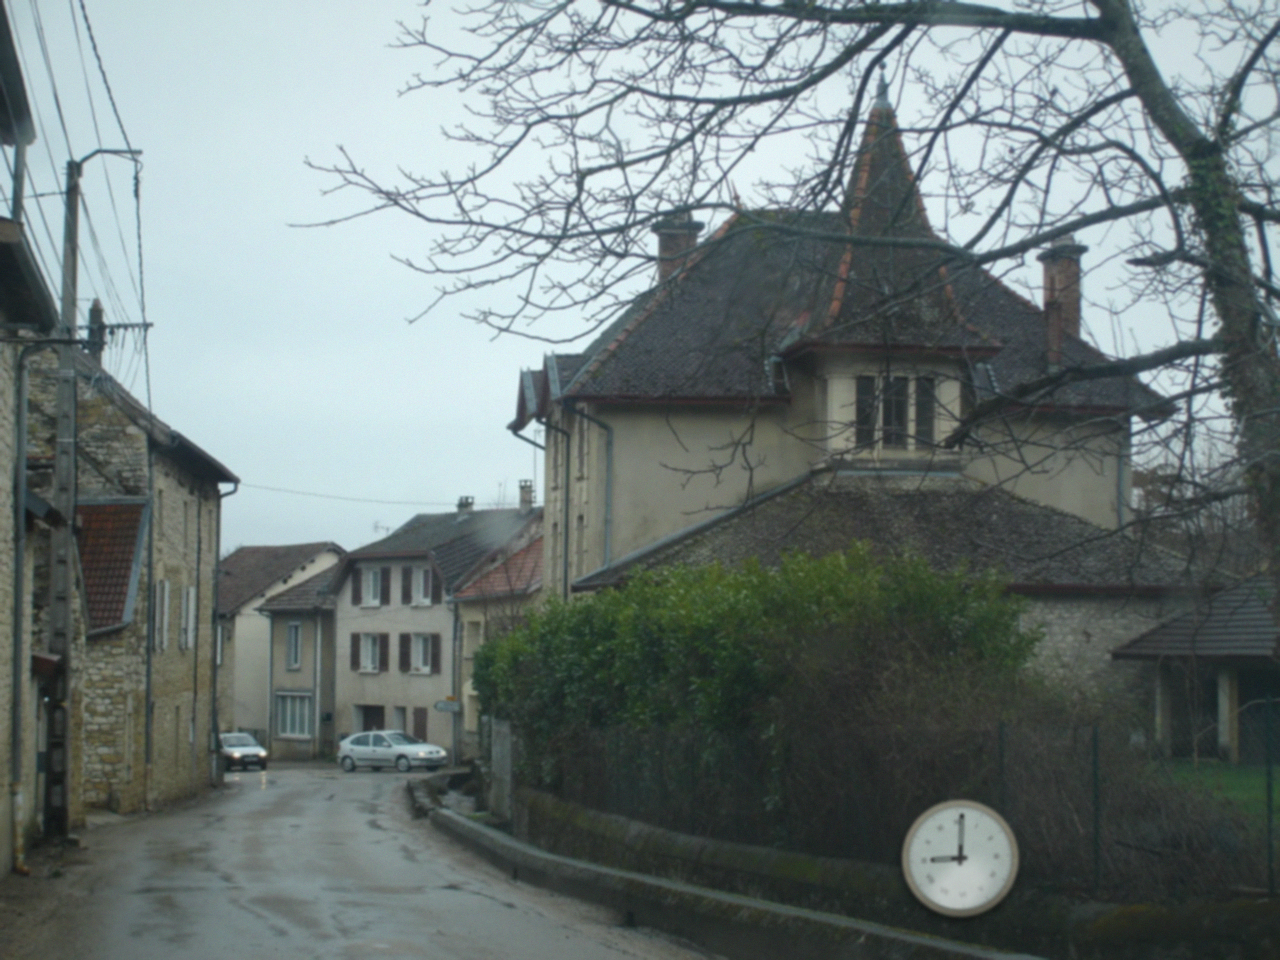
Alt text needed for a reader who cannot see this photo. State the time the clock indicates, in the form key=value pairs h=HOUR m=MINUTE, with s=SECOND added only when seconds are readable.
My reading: h=9 m=1
